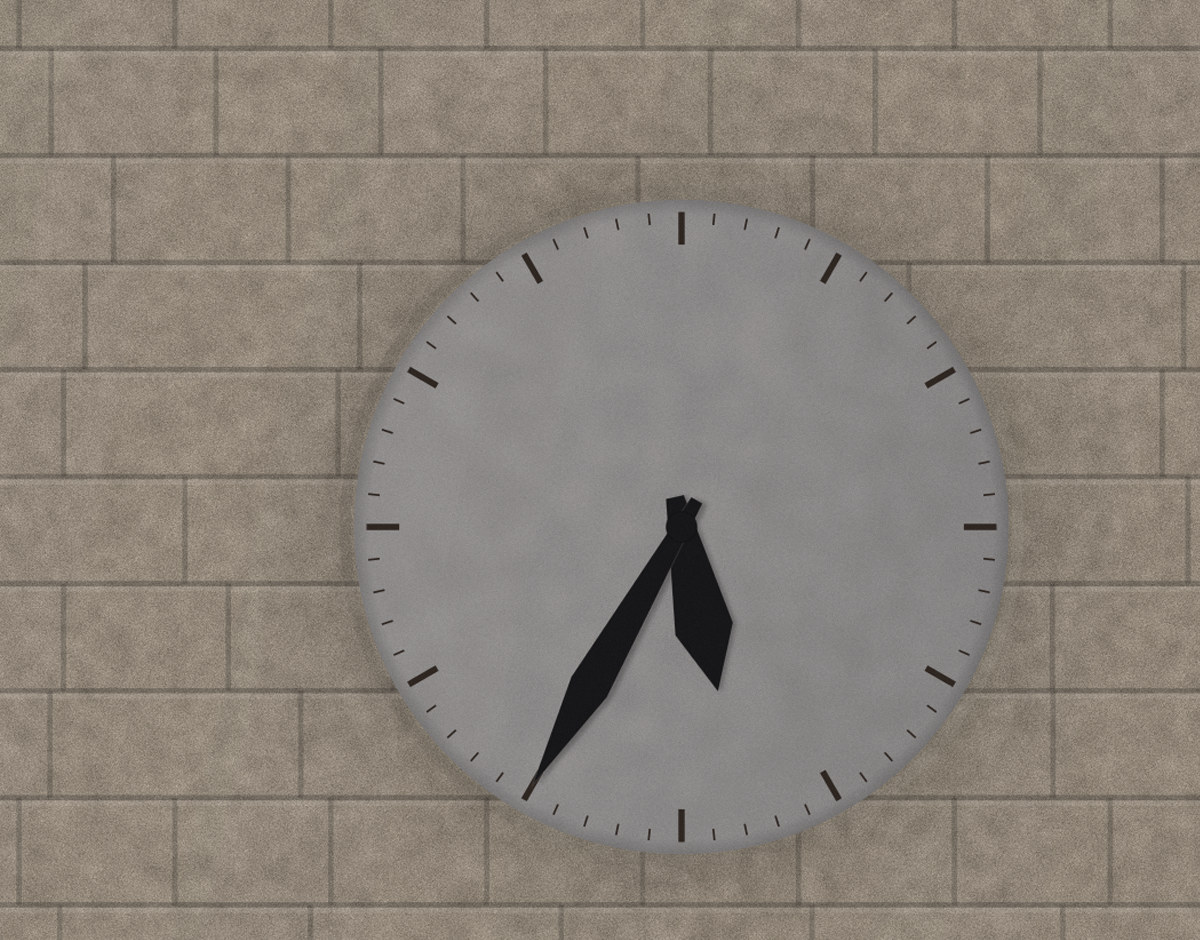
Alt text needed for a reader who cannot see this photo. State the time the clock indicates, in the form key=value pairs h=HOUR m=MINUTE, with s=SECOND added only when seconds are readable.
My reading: h=5 m=35
